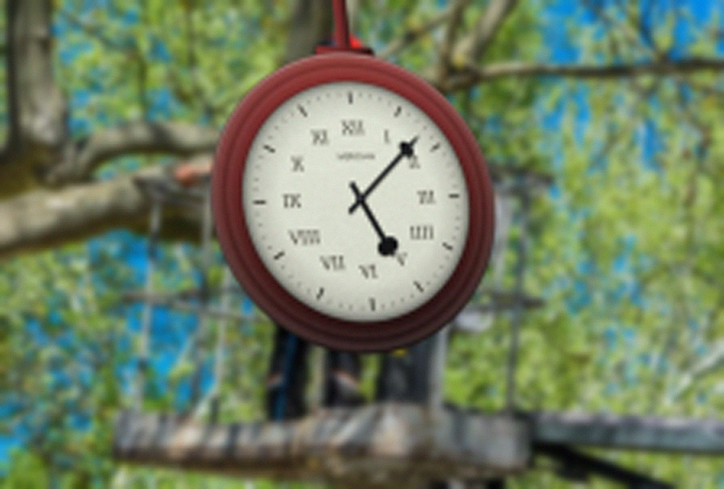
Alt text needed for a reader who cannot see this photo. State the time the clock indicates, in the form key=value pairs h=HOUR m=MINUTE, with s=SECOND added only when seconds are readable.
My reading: h=5 m=8
